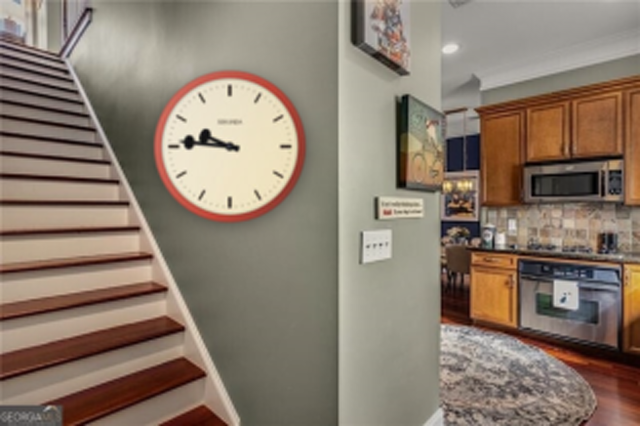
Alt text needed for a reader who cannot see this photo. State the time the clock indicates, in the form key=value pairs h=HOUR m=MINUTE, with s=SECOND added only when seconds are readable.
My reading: h=9 m=46
